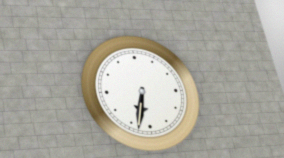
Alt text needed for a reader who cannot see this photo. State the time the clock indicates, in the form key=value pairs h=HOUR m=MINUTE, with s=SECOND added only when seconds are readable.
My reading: h=6 m=33
